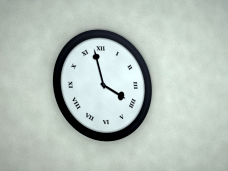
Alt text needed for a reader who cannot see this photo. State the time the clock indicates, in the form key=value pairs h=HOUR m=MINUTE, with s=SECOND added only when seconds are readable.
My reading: h=3 m=58
